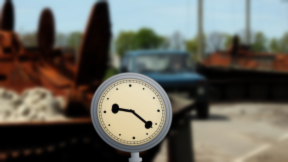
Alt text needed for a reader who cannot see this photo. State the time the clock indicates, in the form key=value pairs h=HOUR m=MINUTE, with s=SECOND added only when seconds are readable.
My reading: h=9 m=22
